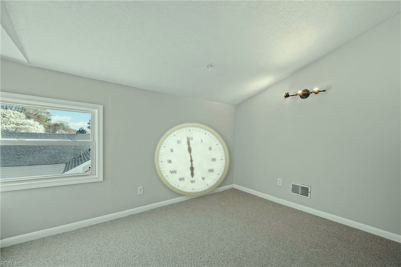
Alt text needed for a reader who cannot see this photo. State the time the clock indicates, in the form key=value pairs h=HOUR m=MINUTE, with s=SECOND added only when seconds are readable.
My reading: h=5 m=59
